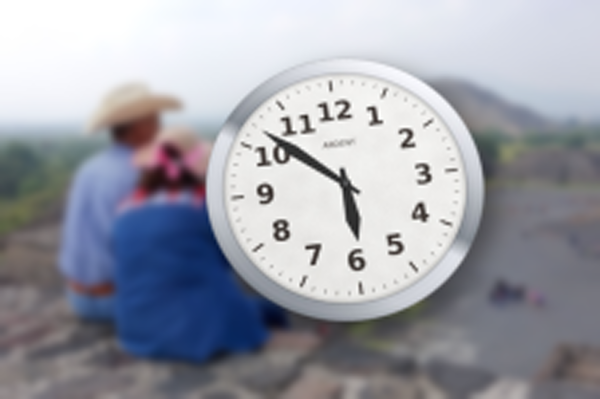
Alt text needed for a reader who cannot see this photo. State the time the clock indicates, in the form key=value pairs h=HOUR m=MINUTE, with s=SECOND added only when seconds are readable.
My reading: h=5 m=52
